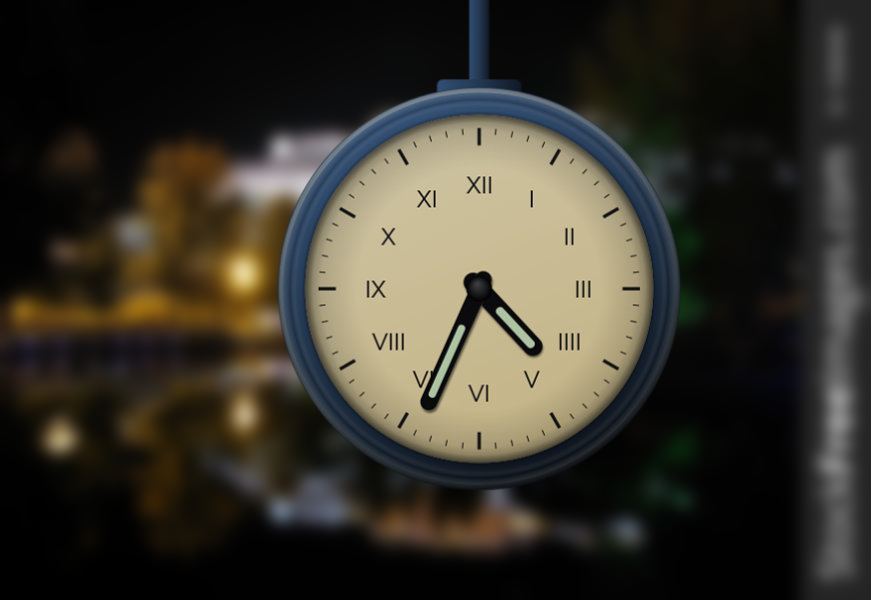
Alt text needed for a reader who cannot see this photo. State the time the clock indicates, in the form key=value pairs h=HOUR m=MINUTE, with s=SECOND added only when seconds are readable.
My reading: h=4 m=34
